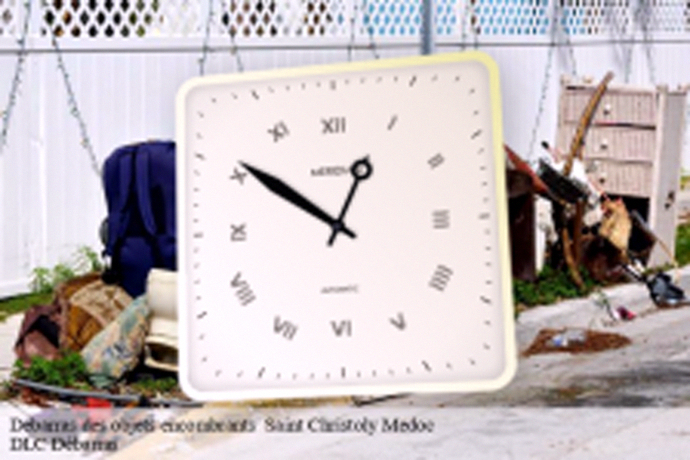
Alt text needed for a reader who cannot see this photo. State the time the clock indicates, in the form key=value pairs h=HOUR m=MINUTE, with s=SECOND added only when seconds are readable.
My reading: h=12 m=51
